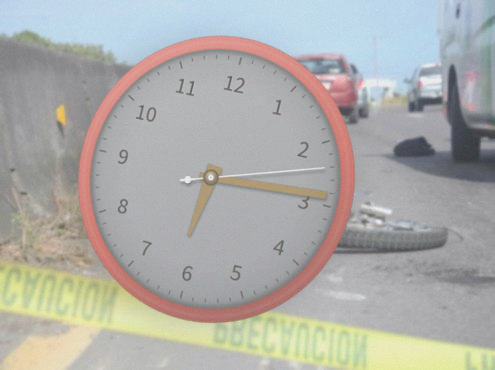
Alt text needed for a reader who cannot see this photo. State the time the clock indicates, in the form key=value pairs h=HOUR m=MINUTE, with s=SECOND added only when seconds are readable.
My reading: h=6 m=14 s=12
